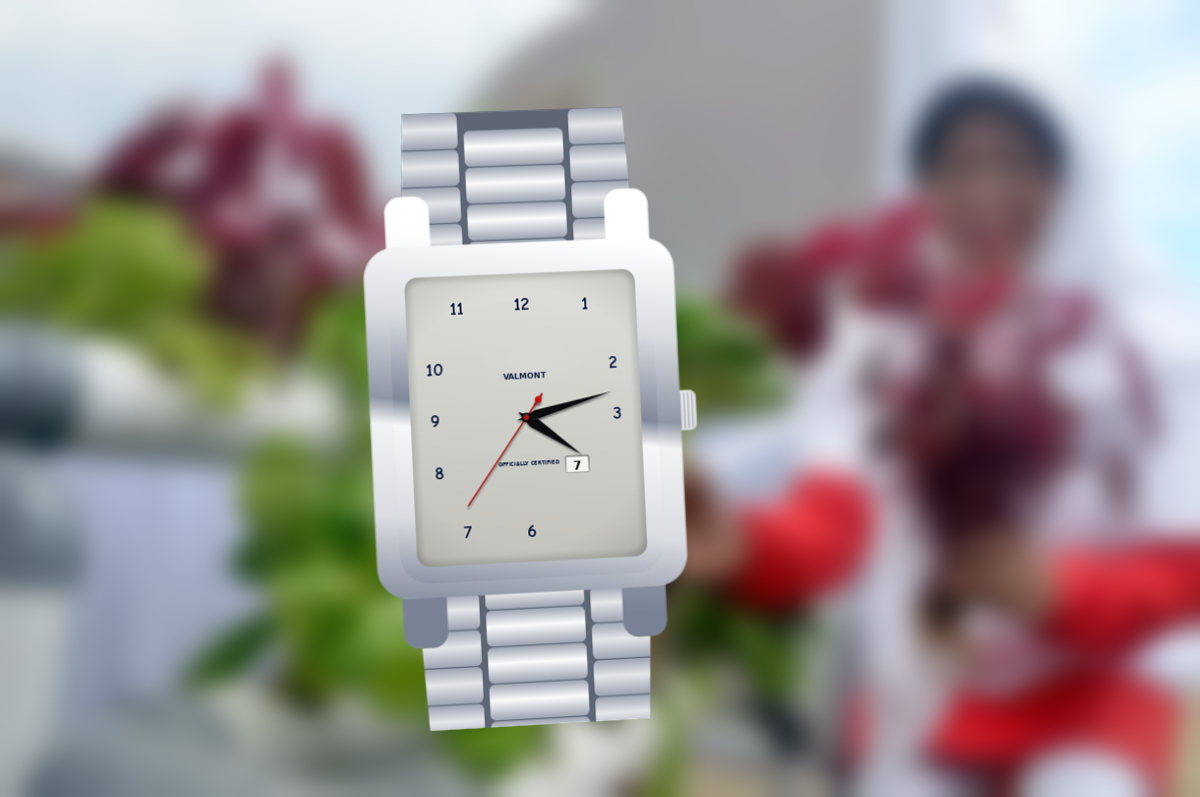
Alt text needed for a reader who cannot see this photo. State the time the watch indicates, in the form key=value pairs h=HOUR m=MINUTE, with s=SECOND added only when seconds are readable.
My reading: h=4 m=12 s=36
